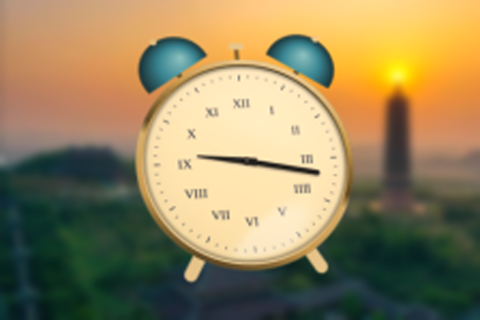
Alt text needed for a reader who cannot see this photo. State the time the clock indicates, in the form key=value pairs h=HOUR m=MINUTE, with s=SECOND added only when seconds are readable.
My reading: h=9 m=17
